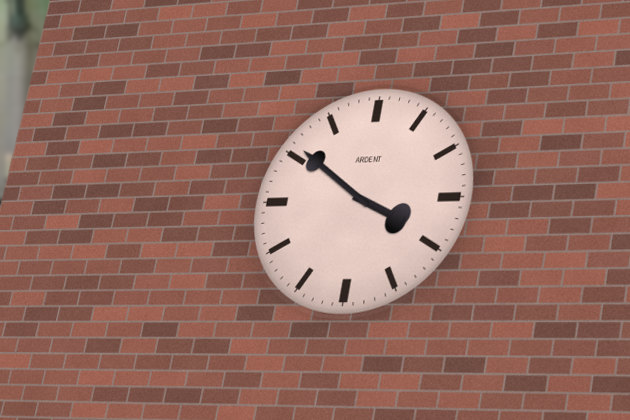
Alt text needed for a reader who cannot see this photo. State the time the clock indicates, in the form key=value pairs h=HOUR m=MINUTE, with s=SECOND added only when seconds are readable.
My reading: h=3 m=51
